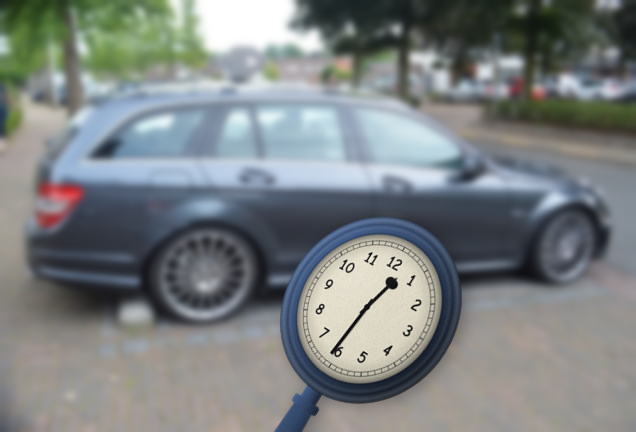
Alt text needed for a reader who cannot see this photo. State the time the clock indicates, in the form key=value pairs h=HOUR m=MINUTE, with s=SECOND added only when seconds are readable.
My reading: h=12 m=31
